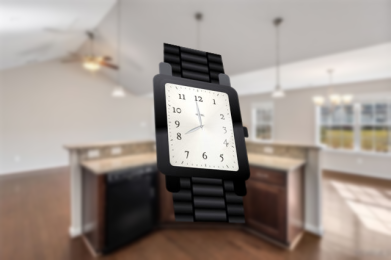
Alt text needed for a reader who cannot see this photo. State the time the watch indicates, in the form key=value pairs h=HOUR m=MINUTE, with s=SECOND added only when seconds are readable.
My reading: h=7 m=59
